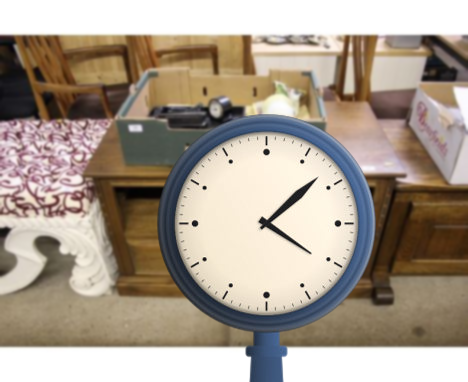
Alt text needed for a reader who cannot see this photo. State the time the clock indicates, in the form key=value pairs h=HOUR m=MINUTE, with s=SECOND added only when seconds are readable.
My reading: h=4 m=8
